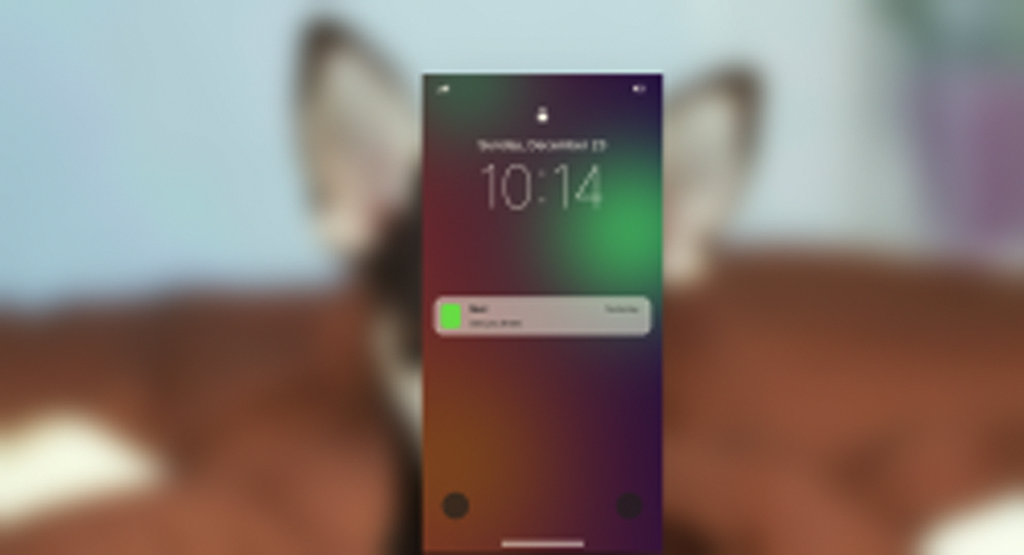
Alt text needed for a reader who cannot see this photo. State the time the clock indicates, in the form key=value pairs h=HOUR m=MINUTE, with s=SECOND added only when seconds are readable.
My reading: h=10 m=14
